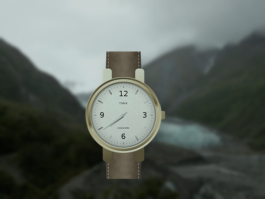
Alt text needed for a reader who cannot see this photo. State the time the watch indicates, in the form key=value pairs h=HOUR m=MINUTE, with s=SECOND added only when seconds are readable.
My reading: h=7 m=39
